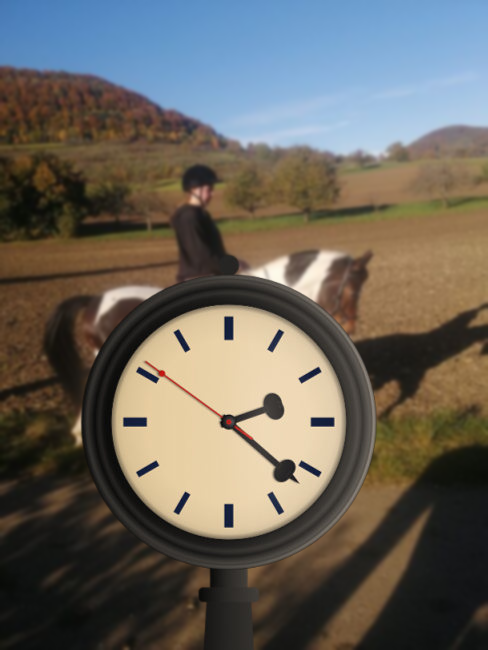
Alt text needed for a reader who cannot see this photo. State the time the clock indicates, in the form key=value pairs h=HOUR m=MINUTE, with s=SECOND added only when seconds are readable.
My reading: h=2 m=21 s=51
